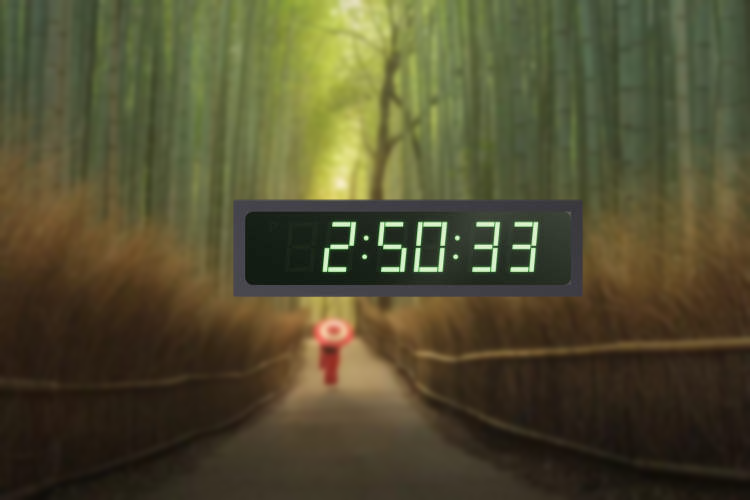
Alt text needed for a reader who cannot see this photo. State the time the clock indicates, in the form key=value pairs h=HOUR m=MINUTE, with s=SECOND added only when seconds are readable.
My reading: h=2 m=50 s=33
